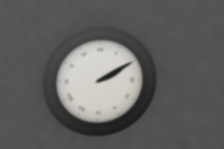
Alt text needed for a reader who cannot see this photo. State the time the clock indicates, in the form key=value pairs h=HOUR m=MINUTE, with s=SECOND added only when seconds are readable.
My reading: h=2 m=10
